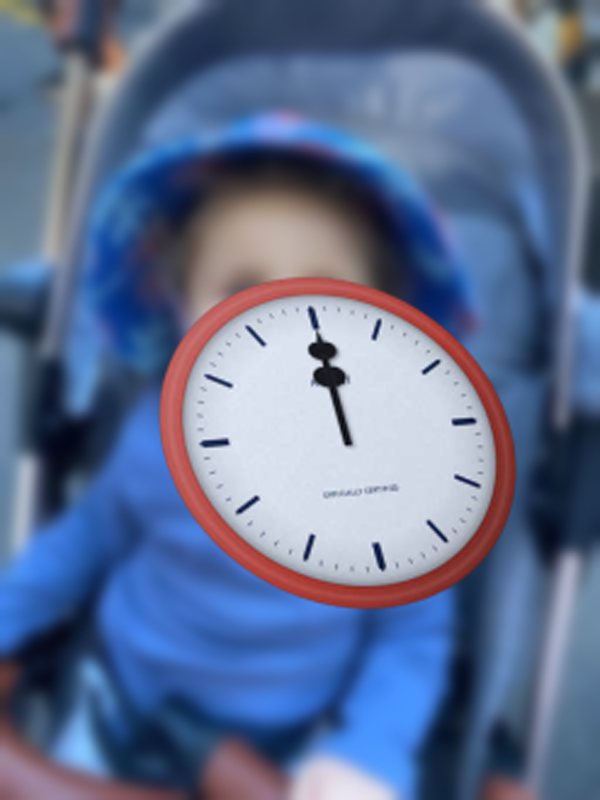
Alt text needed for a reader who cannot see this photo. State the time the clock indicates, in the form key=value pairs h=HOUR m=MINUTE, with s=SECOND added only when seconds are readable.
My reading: h=12 m=0
